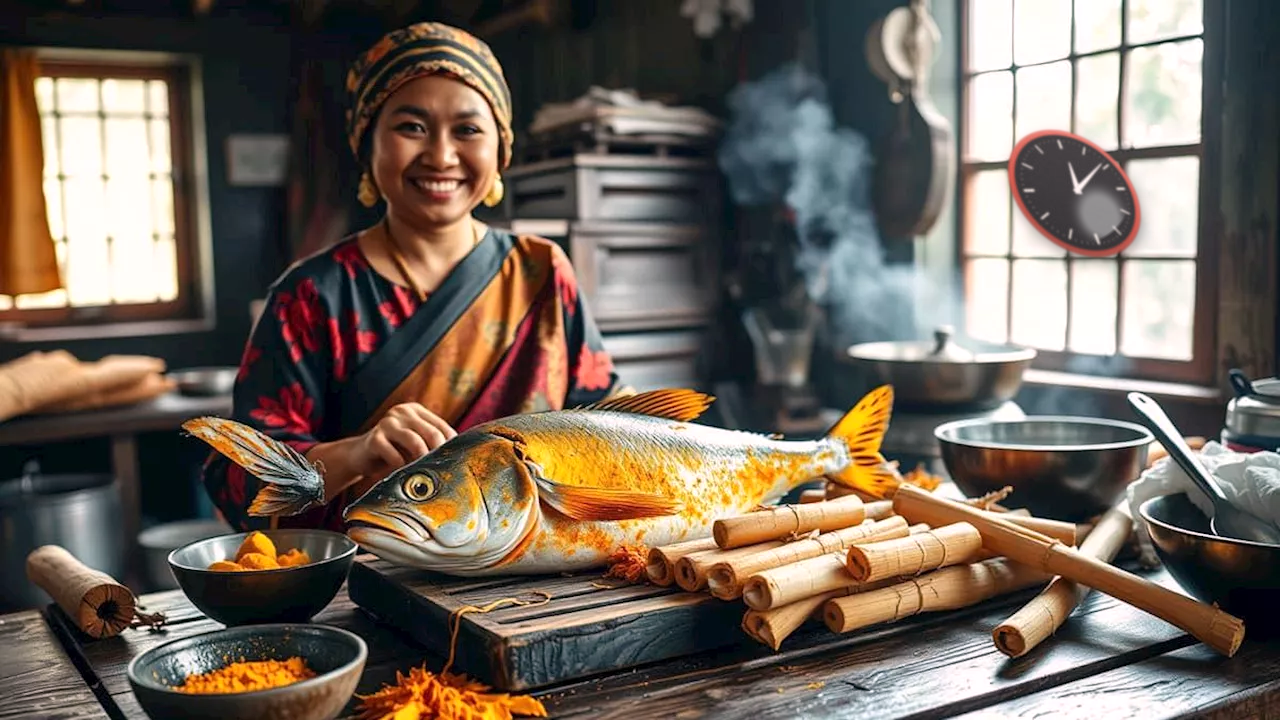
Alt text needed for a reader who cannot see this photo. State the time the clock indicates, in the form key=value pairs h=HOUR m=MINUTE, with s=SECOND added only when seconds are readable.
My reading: h=12 m=9
